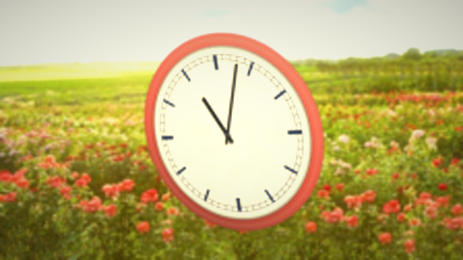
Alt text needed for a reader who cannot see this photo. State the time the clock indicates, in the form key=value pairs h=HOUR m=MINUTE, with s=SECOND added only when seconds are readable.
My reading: h=11 m=3
